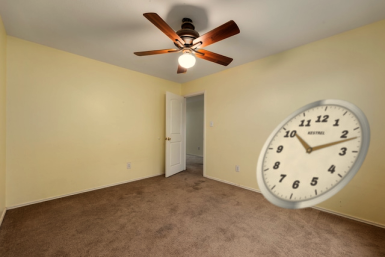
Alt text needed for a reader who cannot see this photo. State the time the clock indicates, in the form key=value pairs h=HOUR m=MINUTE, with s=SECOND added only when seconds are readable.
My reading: h=10 m=12
